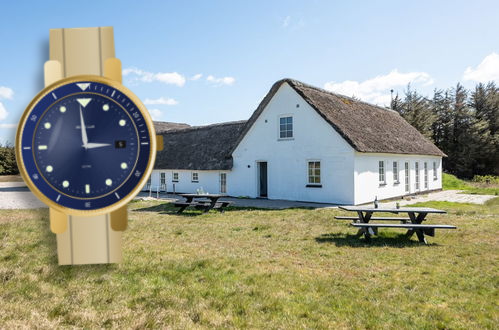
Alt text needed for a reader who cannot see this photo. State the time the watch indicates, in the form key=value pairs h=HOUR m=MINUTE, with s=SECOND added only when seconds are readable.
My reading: h=2 m=59
